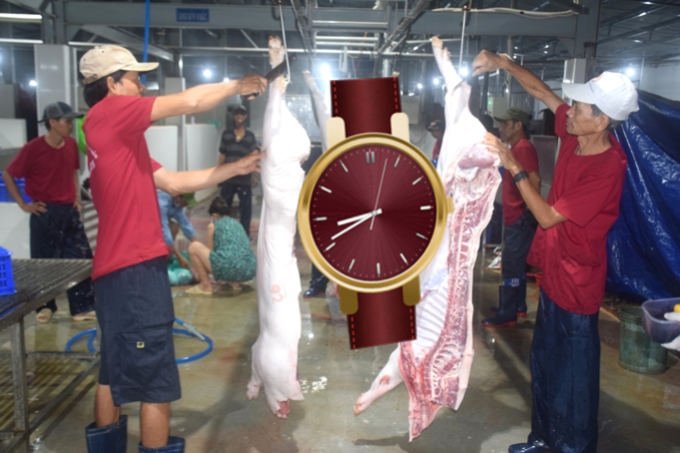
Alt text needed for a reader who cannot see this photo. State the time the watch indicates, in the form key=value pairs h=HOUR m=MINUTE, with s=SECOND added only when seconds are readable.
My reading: h=8 m=41 s=3
